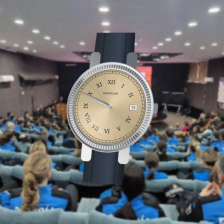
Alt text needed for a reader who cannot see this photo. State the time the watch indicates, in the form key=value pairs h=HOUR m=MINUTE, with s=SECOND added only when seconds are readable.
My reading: h=9 m=49
